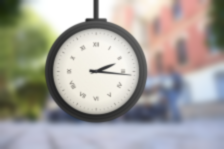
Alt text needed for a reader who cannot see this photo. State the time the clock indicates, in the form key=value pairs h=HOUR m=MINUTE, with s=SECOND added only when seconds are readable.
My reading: h=2 m=16
